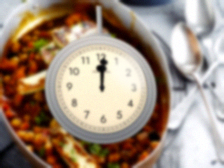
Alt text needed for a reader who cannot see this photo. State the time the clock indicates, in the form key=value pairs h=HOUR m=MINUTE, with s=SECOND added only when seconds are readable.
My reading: h=12 m=1
